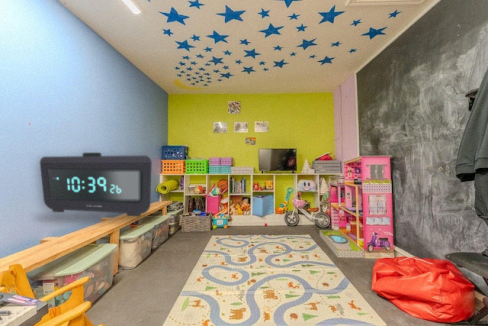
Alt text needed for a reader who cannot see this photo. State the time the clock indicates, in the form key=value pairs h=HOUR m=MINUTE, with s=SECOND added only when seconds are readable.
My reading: h=10 m=39 s=26
